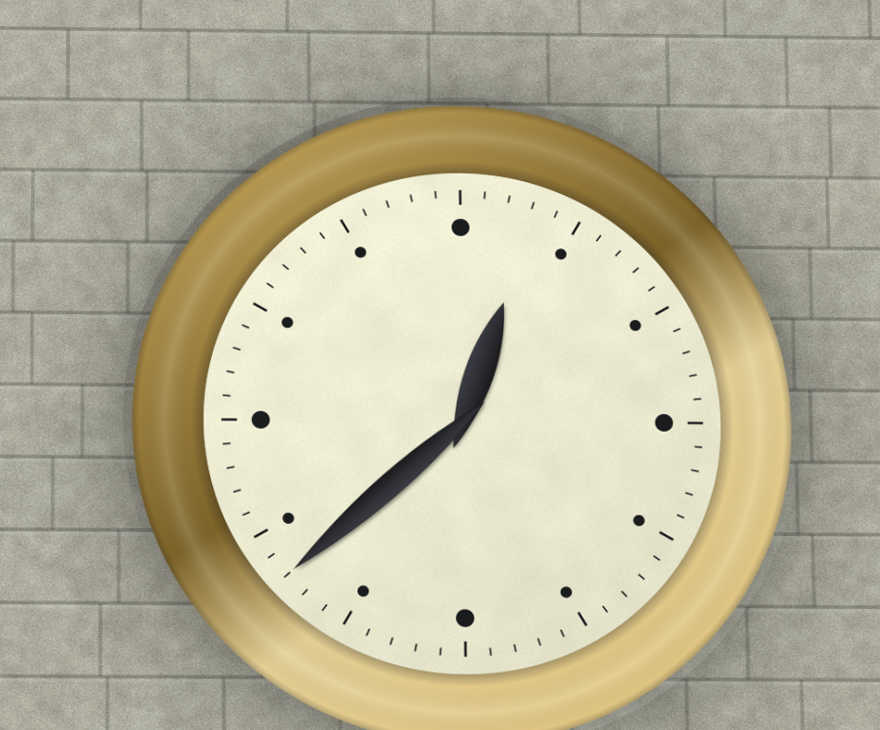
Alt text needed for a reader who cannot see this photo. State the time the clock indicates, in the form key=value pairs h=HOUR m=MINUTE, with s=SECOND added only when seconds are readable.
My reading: h=12 m=38
